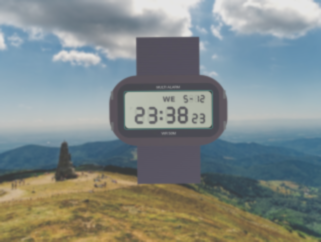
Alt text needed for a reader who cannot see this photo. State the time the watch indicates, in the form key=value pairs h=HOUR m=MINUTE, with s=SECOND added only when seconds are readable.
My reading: h=23 m=38 s=23
